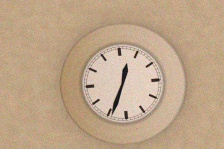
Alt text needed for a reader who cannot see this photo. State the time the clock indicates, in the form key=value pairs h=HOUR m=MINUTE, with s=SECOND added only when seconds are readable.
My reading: h=12 m=34
